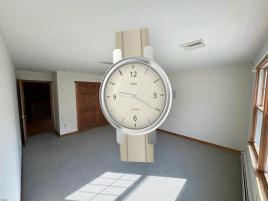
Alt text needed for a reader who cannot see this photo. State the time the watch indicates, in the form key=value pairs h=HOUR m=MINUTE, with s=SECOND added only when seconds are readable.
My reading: h=9 m=20
